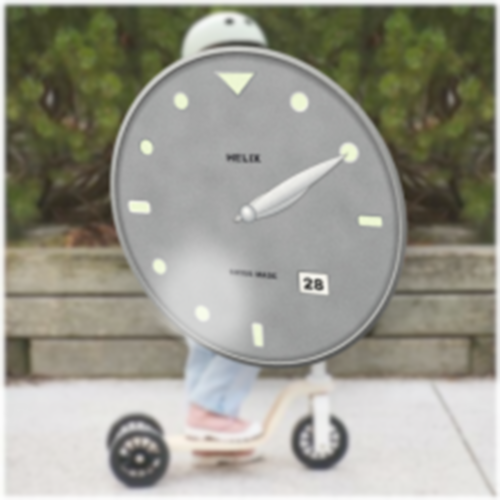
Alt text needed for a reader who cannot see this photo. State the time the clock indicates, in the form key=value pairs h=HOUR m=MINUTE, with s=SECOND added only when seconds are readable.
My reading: h=2 m=10
